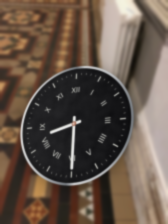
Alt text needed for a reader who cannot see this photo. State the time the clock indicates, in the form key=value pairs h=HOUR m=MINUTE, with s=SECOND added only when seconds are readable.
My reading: h=8 m=30
